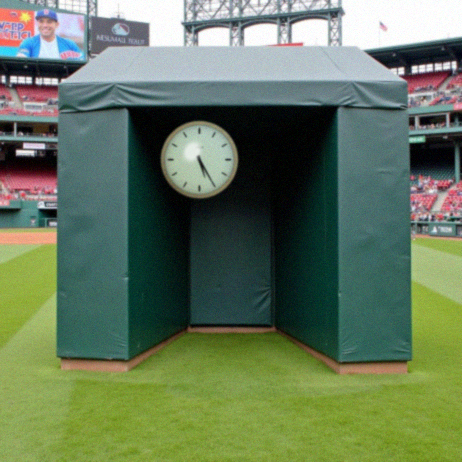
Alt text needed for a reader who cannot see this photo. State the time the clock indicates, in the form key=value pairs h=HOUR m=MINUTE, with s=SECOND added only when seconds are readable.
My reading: h=5 m=25
